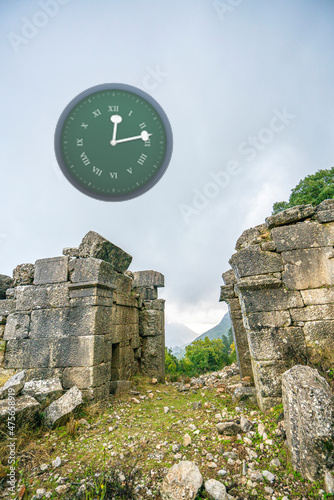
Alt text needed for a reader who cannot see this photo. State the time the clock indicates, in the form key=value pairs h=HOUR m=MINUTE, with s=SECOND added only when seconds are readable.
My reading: h=12 m=13
